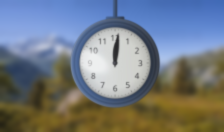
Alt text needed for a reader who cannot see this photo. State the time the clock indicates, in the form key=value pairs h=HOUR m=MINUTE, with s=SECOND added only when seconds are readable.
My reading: h=12 m=1
